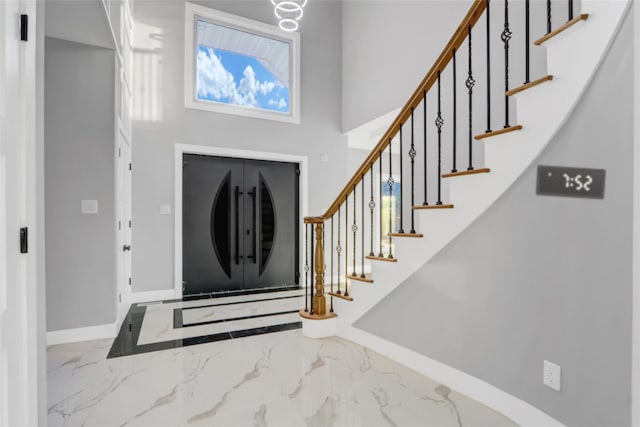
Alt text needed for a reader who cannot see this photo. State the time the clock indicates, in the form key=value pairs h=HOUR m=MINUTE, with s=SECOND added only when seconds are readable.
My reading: h=7 m=52
